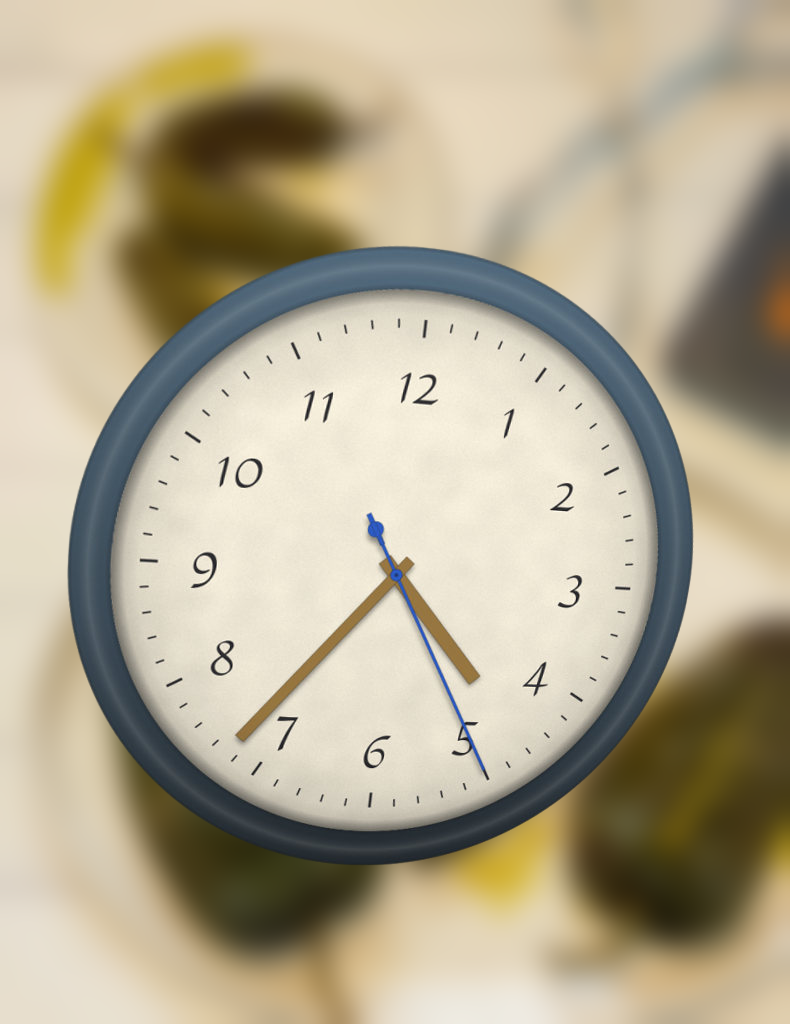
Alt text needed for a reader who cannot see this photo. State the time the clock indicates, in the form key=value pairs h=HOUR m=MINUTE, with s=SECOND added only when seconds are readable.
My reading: h=4 m=36 s=25
